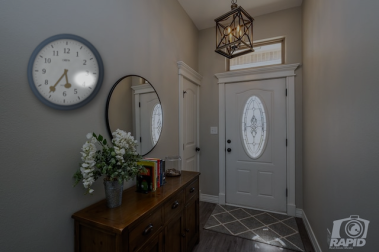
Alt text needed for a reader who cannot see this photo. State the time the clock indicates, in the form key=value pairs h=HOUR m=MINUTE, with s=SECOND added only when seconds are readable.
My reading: h=5 m=36
